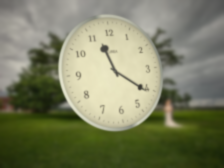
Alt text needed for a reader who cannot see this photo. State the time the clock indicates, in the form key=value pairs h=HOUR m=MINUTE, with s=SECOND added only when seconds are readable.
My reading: h=11 m=21
